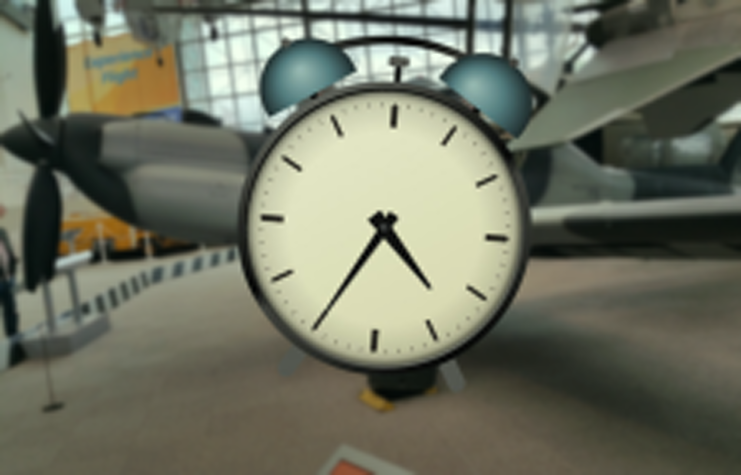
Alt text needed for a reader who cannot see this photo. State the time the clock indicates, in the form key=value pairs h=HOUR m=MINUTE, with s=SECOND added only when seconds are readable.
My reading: h=4 m=35
